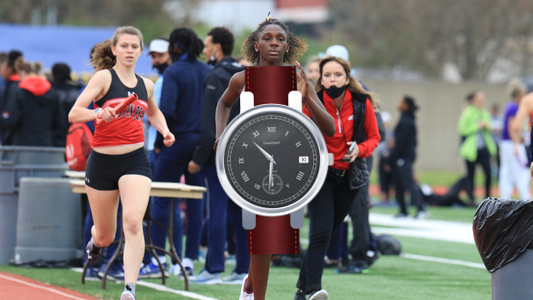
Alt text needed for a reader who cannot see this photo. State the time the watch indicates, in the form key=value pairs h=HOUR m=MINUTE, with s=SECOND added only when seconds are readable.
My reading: h=10 m=31
